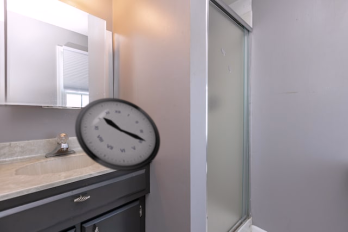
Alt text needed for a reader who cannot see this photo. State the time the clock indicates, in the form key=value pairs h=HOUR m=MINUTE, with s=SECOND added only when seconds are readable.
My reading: h=10 m=19
